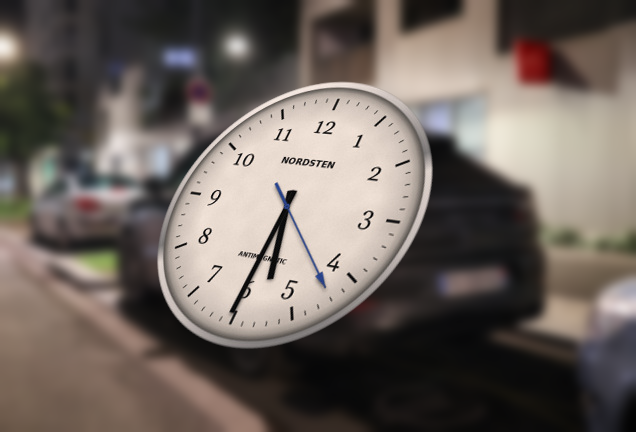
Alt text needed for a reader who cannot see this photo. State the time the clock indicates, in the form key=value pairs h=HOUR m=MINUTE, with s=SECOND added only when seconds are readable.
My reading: h=5 m=30 s=22
